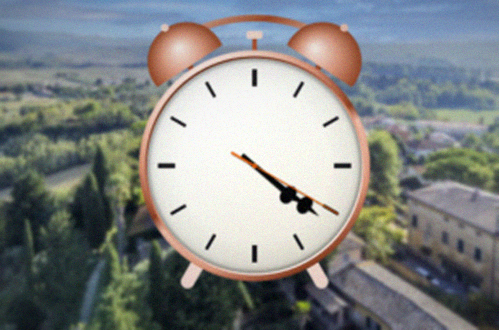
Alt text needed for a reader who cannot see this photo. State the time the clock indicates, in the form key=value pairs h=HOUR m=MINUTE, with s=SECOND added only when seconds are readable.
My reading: h=4 m=21 s=20
